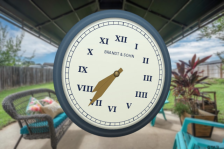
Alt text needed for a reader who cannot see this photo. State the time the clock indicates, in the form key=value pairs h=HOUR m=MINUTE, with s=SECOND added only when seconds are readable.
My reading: h=7 m=36
